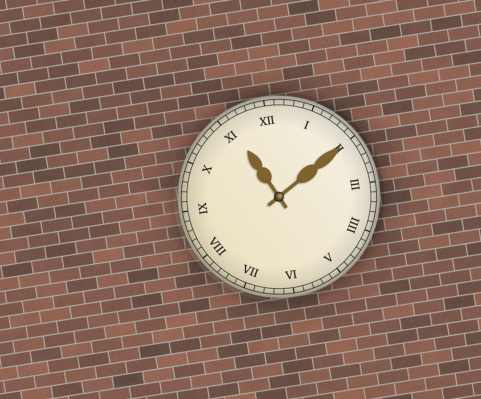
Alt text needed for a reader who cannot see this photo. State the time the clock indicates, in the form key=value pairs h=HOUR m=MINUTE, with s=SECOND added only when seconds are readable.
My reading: h=11 m=10
